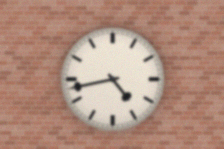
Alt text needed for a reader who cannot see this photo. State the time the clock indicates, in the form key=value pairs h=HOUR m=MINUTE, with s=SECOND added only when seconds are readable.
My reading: h=4 m=43
